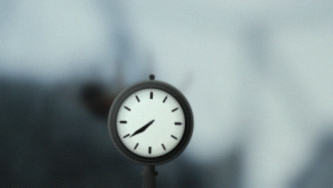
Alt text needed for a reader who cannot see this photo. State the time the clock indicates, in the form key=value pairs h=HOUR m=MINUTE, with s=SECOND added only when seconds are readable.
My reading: h=7 m=39
